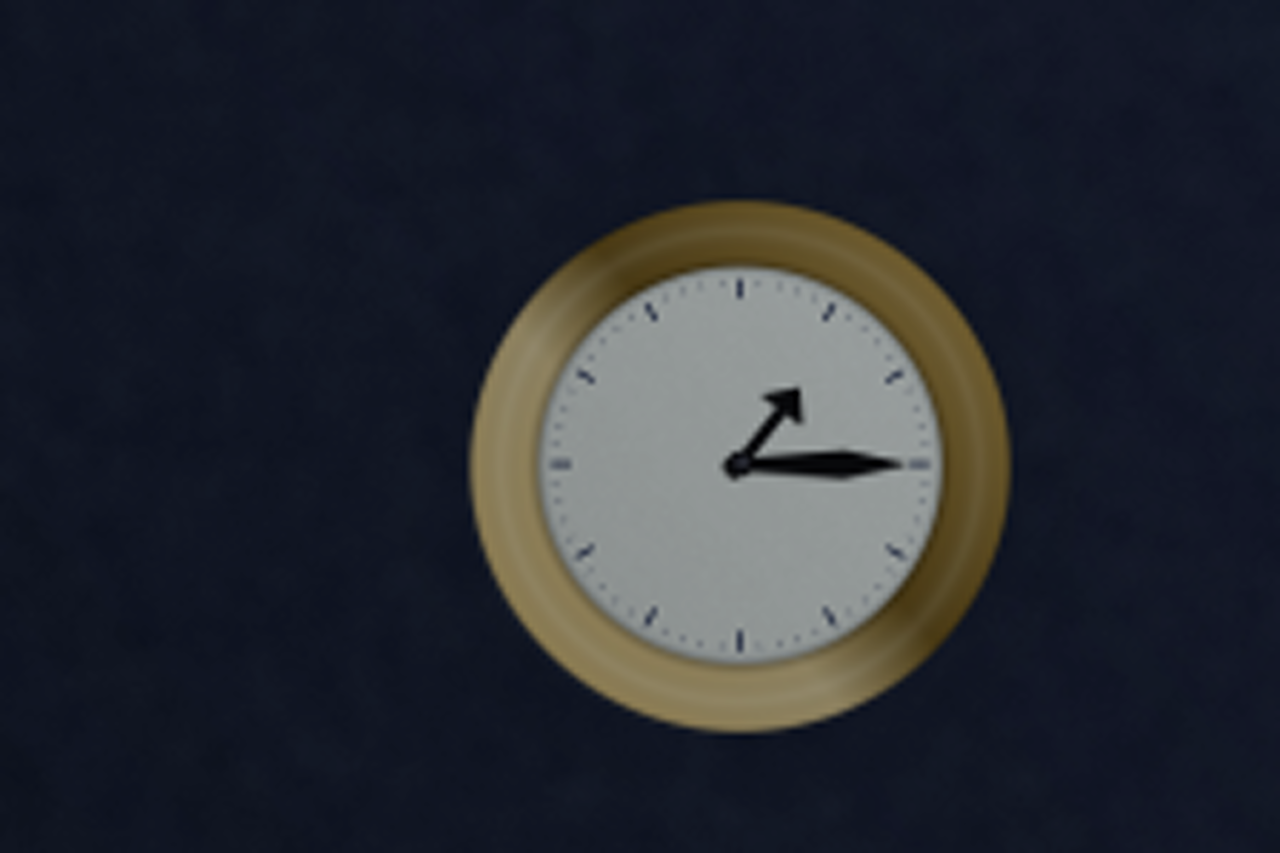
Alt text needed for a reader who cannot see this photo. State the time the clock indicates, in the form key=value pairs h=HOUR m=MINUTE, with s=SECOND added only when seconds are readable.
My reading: h=1 m=15
